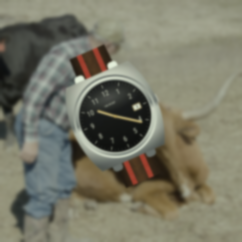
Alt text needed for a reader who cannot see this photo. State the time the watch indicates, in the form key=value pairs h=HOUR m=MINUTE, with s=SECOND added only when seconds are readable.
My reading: h=10 m=21
